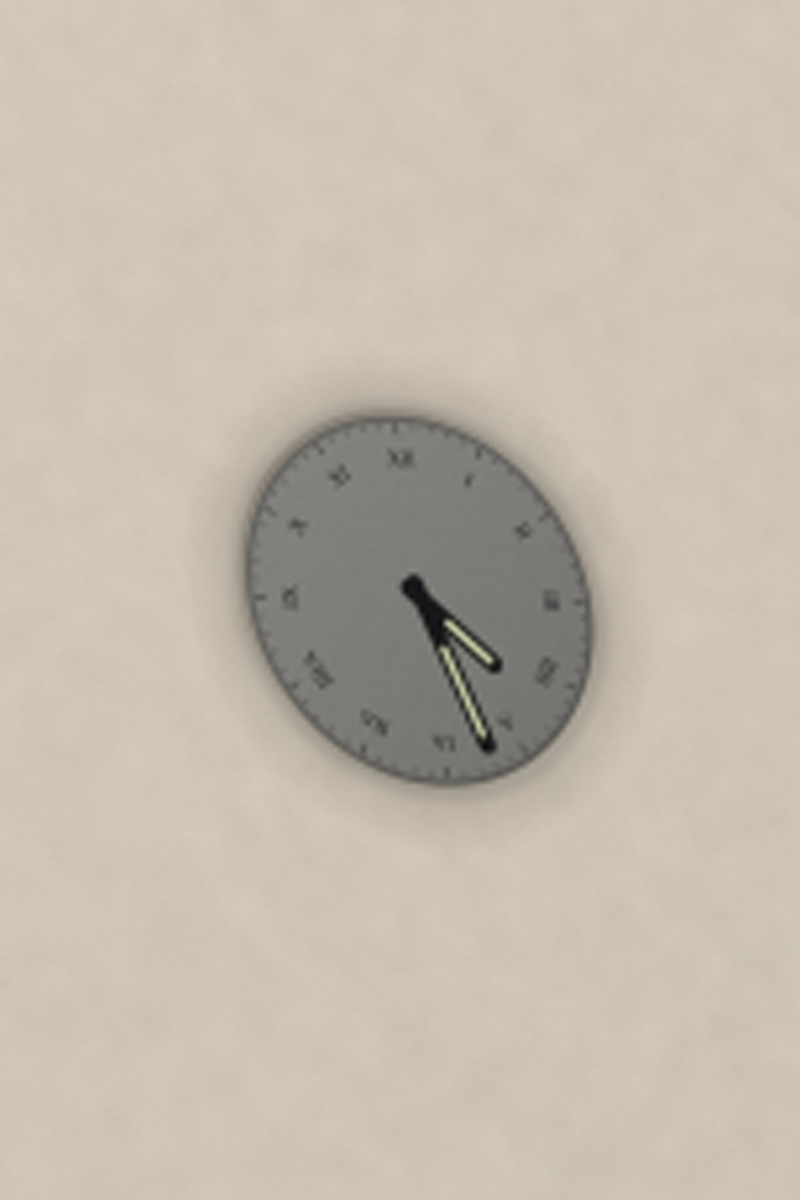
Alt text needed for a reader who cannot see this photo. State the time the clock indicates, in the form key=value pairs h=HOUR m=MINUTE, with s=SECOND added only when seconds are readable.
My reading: h=4 m=27
